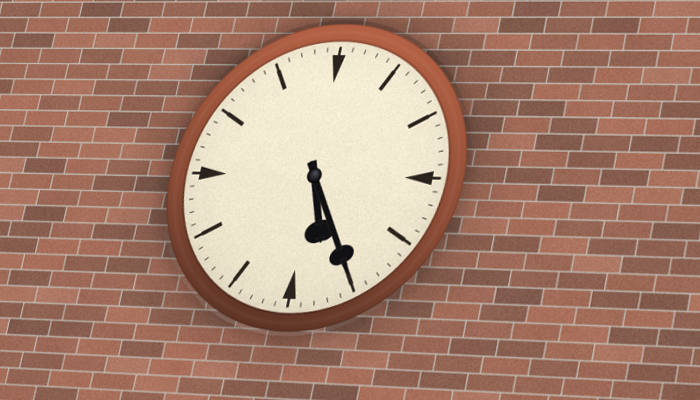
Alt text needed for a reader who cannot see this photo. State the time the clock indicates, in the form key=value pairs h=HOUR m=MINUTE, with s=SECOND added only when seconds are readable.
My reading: h=5 m=25
